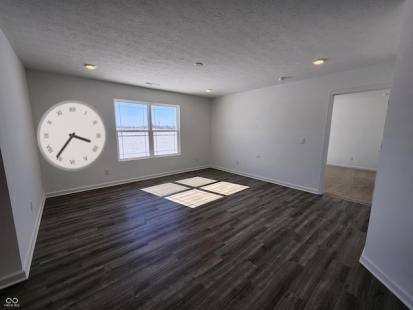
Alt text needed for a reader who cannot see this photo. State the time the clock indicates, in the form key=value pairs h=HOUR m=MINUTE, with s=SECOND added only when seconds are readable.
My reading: h=3 m=36
